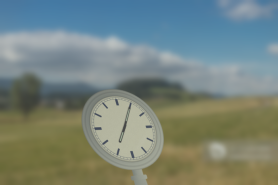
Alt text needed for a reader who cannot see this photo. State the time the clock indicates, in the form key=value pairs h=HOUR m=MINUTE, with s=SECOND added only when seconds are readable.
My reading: h=7 m=5
